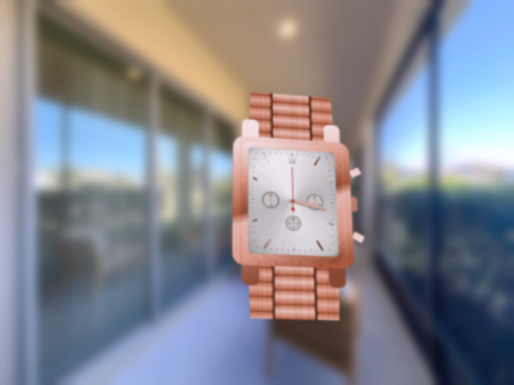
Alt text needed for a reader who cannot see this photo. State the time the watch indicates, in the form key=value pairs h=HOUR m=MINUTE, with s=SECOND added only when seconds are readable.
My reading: h=3 m=17
